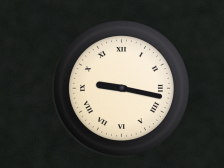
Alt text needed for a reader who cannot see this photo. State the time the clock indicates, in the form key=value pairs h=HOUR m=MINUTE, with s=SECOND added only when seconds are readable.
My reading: h=9 m=17
